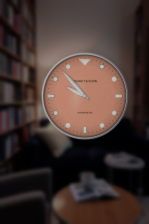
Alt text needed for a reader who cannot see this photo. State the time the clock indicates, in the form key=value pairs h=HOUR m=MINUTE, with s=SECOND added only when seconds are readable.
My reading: h=9 m=53
